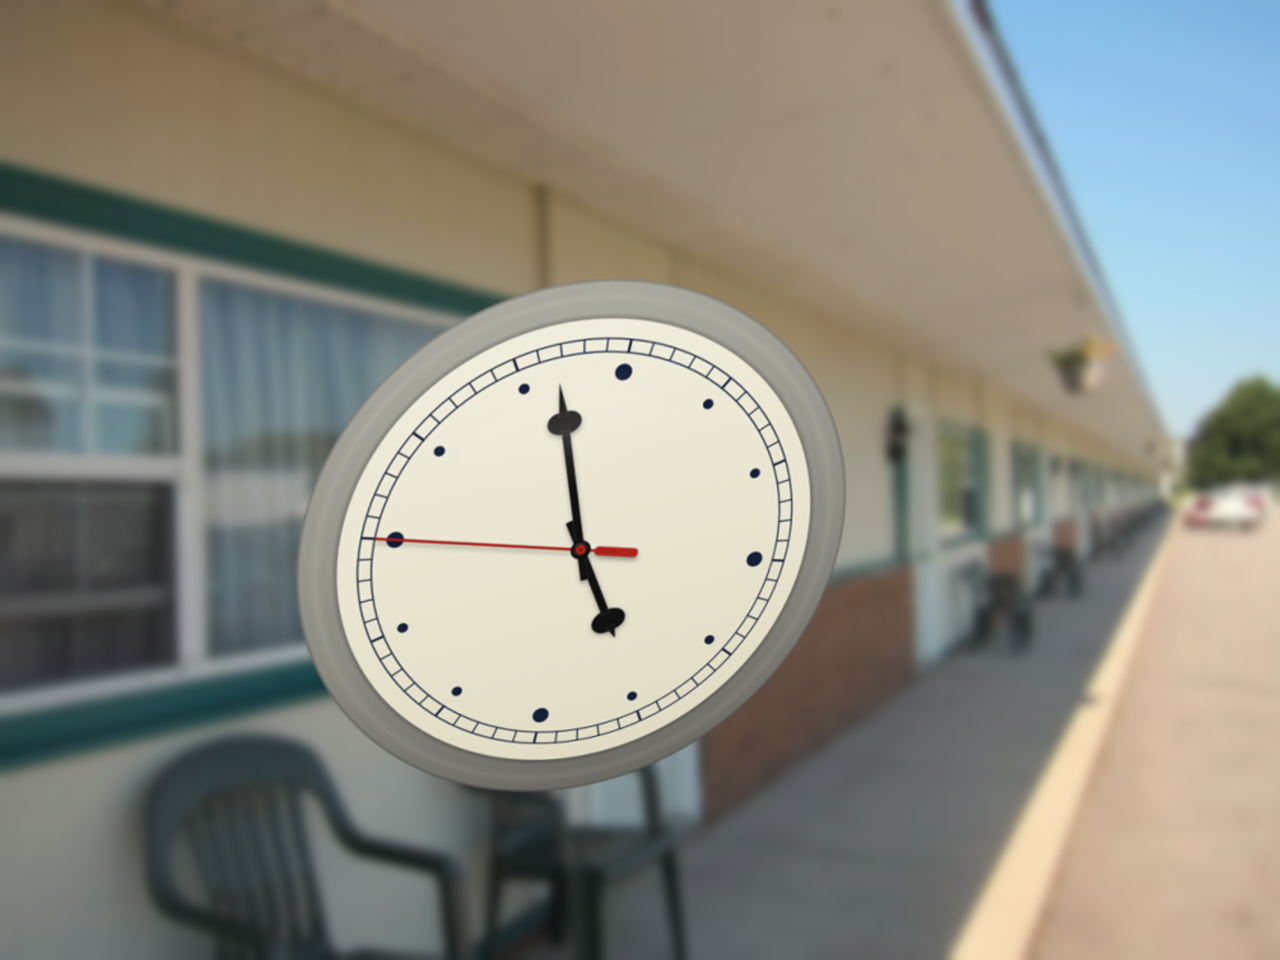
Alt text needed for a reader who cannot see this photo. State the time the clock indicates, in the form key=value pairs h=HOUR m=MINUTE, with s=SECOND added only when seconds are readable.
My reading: h=4 m=56 s=45
